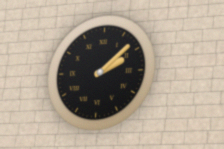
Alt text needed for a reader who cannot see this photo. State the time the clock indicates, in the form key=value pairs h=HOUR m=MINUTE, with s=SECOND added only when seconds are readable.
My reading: h=2 m=8
